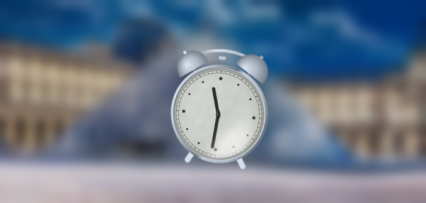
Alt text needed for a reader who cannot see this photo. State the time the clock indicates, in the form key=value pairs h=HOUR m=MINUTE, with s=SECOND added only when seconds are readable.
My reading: h=11 m=31
